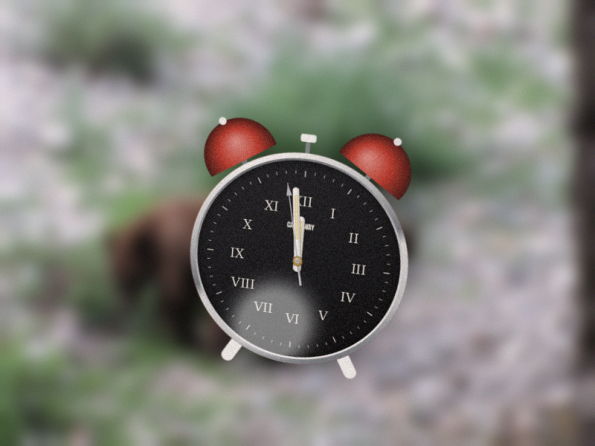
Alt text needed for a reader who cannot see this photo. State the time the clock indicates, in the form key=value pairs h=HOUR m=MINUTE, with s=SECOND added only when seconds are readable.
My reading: h=11 m=58 s=58
